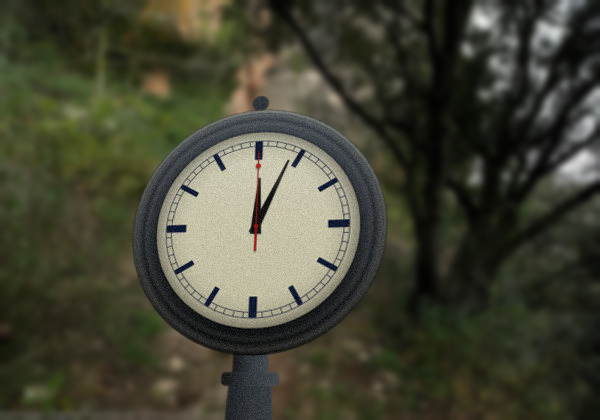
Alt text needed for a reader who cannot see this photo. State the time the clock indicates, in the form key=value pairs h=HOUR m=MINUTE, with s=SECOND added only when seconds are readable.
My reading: h=12 m=4 s=0
